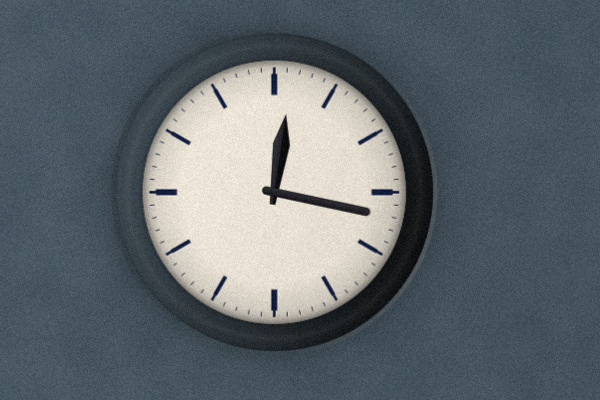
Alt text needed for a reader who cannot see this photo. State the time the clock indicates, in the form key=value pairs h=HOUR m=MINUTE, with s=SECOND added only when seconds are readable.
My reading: h=12 m=17
